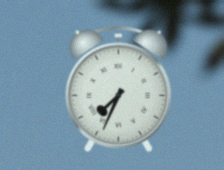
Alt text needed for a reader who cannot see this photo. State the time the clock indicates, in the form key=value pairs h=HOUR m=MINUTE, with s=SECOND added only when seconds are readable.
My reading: h=7 m=34
